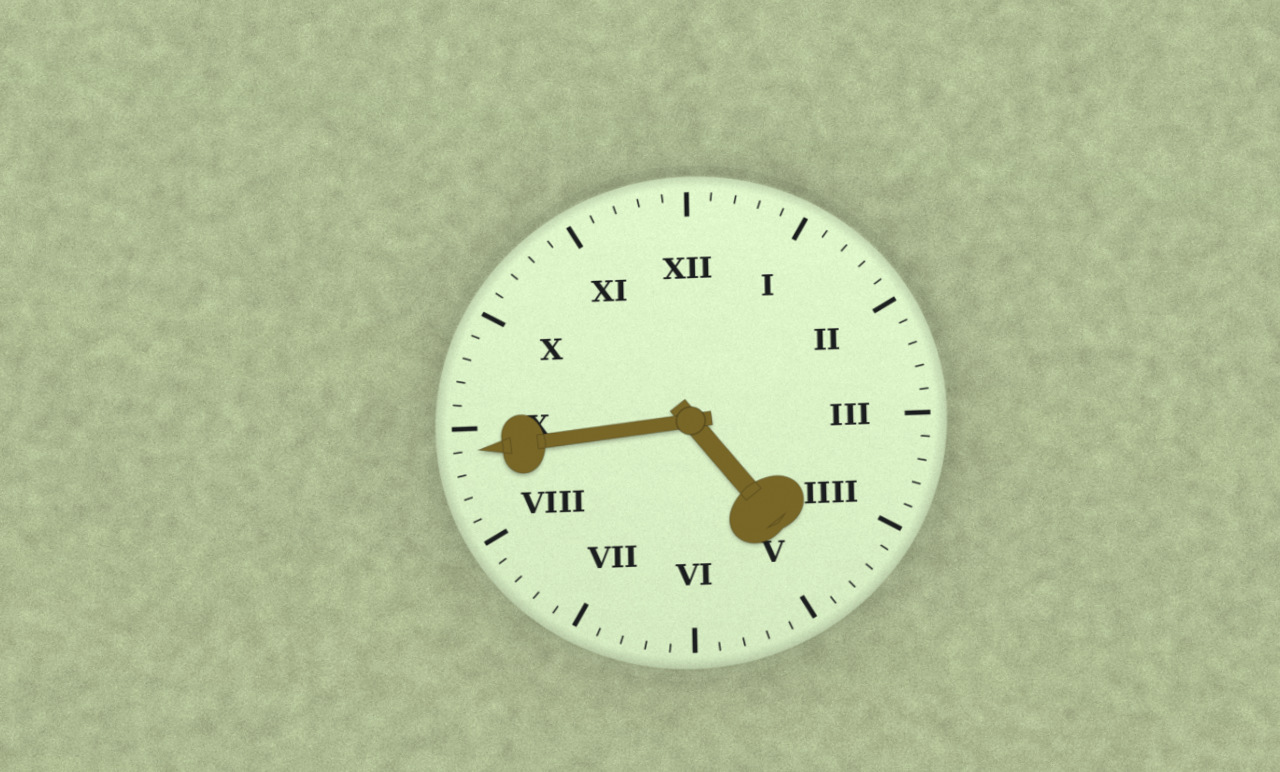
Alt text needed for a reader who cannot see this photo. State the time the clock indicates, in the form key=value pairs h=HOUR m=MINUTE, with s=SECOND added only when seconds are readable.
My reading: h=4 m=44
